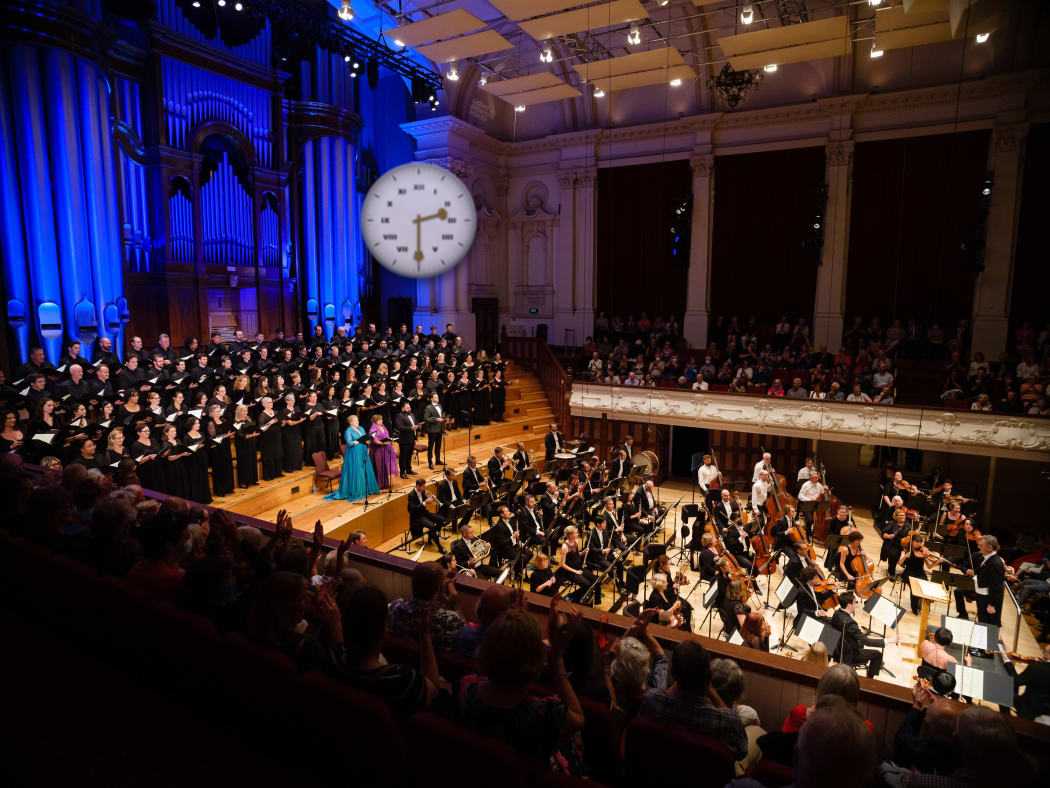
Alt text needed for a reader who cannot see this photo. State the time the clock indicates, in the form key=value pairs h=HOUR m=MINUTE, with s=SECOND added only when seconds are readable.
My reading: h=2 m=30
